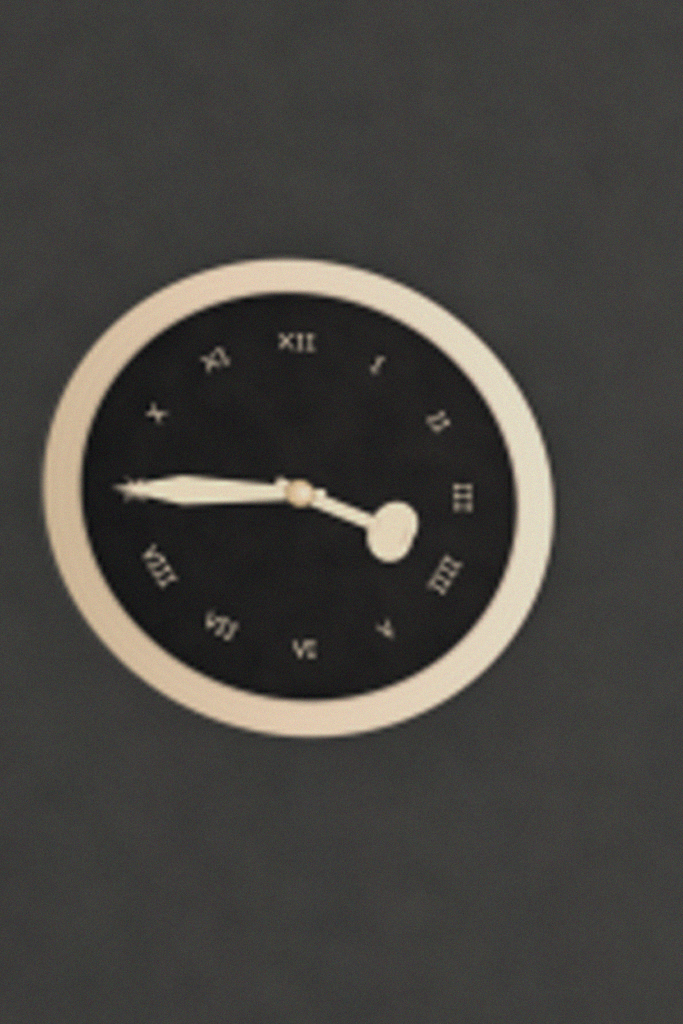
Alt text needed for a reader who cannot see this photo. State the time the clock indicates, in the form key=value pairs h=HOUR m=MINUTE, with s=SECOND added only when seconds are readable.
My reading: h=3 m=45
